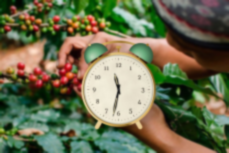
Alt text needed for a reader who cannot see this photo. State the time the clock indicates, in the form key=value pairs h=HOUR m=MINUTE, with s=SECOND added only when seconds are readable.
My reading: h=11 m=32
